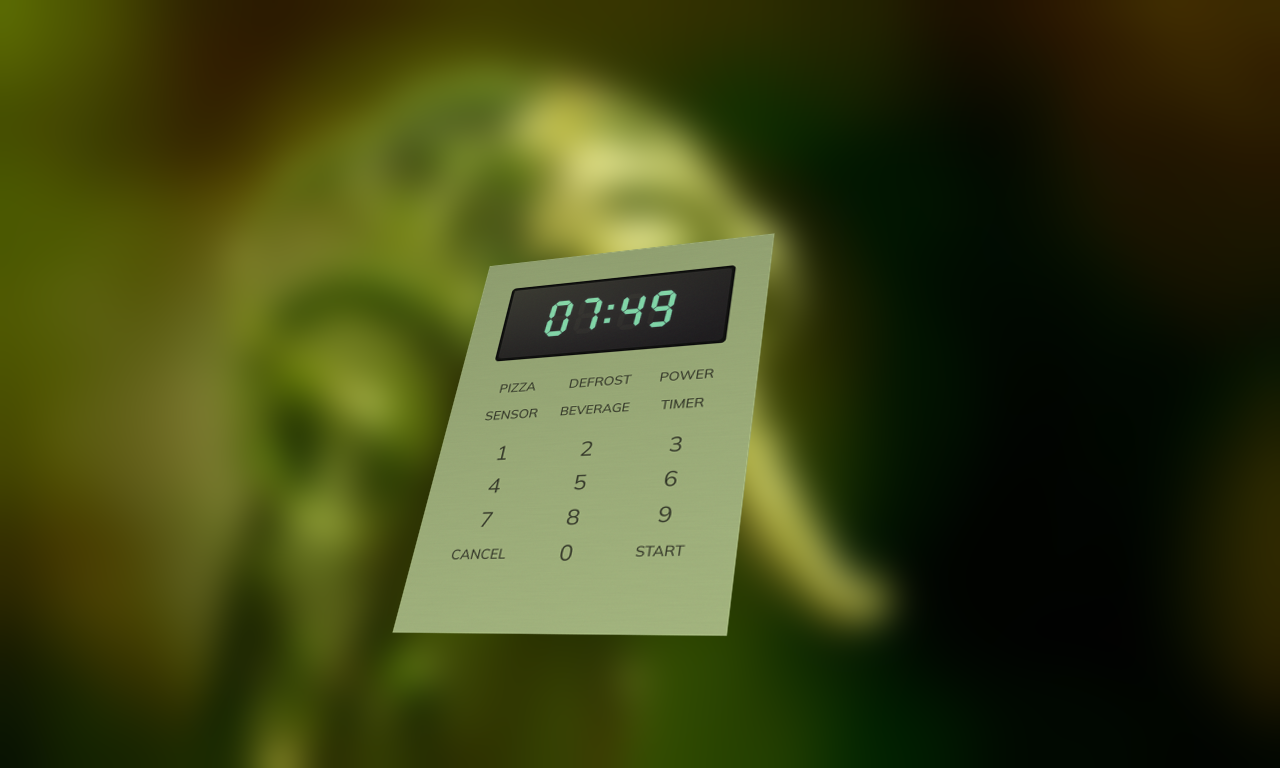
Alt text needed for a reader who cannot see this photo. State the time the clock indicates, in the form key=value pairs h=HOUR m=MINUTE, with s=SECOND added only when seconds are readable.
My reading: h=7 m=49
